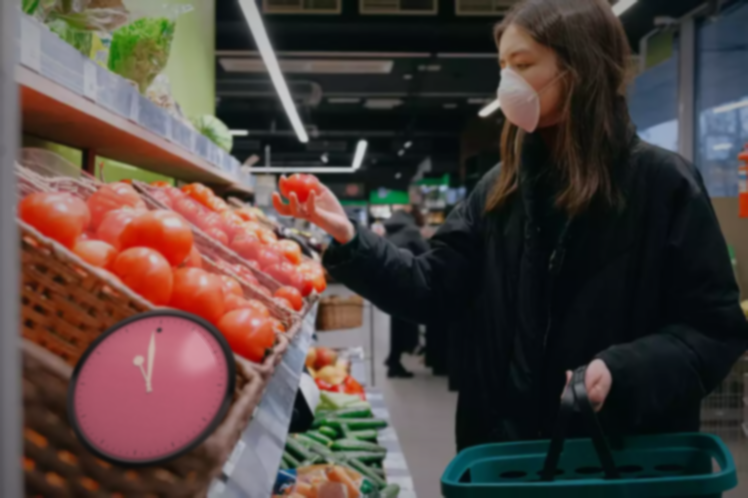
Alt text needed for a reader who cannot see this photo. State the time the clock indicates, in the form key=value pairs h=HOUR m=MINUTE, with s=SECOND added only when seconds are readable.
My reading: h=10 m=59
